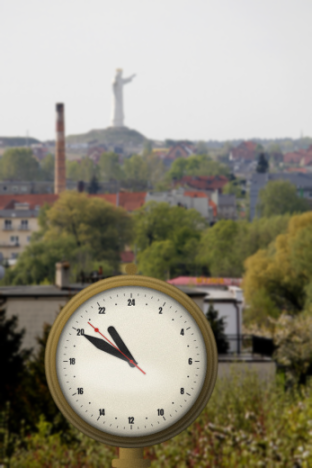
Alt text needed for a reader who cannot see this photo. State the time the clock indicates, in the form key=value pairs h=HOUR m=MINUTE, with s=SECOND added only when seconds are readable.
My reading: h=21 m=49 s=52
